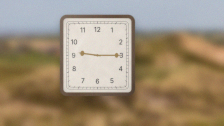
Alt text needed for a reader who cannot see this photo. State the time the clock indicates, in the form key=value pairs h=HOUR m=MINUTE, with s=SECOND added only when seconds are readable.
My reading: h=9 m=15
